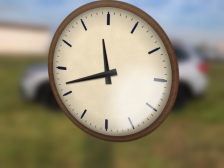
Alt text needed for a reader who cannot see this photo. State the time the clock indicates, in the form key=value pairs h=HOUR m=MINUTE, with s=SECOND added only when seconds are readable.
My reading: h=11 m=42
